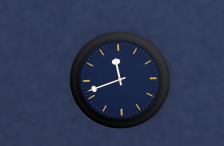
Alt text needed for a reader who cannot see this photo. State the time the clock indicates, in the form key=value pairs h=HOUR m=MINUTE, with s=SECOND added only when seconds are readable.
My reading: h=11 m=42
